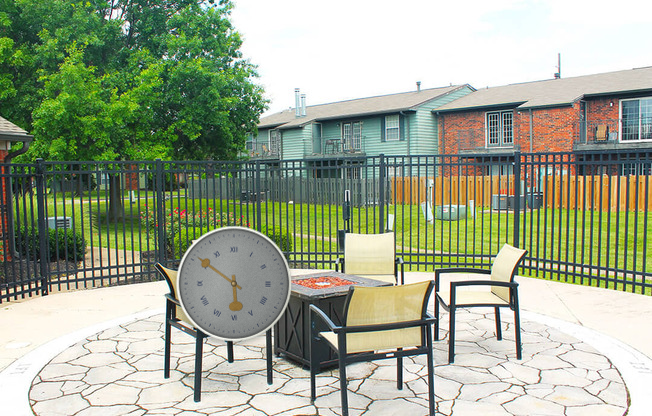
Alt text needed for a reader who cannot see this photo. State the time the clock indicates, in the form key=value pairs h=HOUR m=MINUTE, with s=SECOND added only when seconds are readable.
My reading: h=5 m=51
